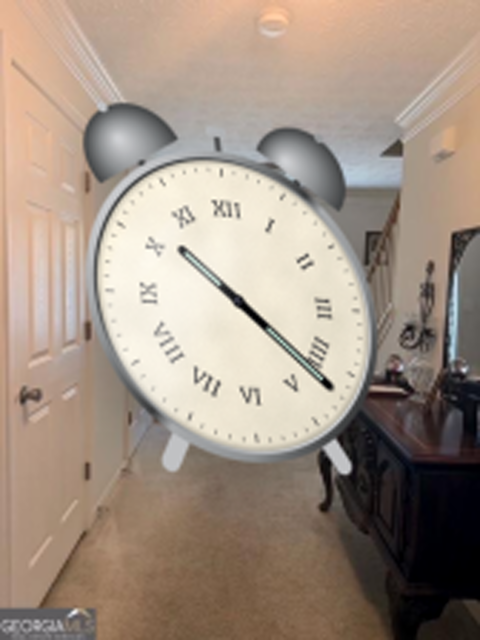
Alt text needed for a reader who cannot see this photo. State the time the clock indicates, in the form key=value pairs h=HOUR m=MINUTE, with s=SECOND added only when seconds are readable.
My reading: h=10 m=22
